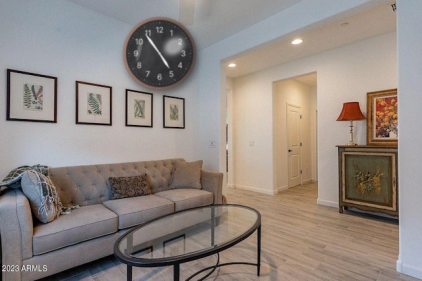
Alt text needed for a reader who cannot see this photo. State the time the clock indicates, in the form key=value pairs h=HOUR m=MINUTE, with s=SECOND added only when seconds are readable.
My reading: h=4 m=54
